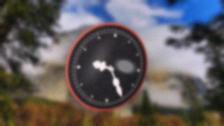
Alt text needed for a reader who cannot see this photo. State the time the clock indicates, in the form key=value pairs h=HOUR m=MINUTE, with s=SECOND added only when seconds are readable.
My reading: h=9 m=25
